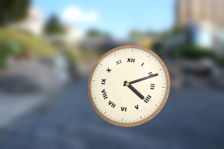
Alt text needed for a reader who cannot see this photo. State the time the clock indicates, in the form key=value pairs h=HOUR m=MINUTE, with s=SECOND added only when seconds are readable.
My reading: h=4 m=11
